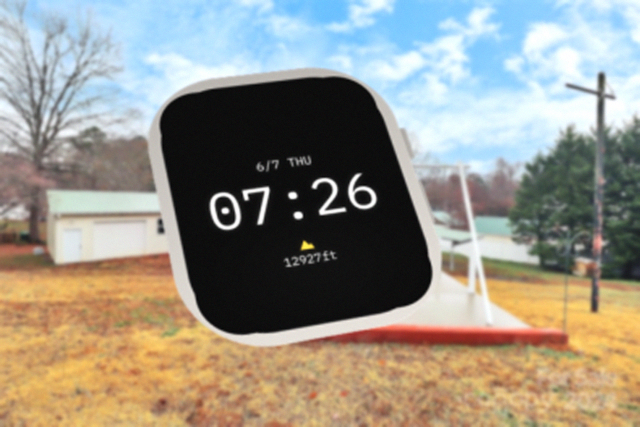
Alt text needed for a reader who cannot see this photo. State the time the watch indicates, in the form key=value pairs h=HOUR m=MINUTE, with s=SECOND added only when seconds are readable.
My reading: h=7 m=26
